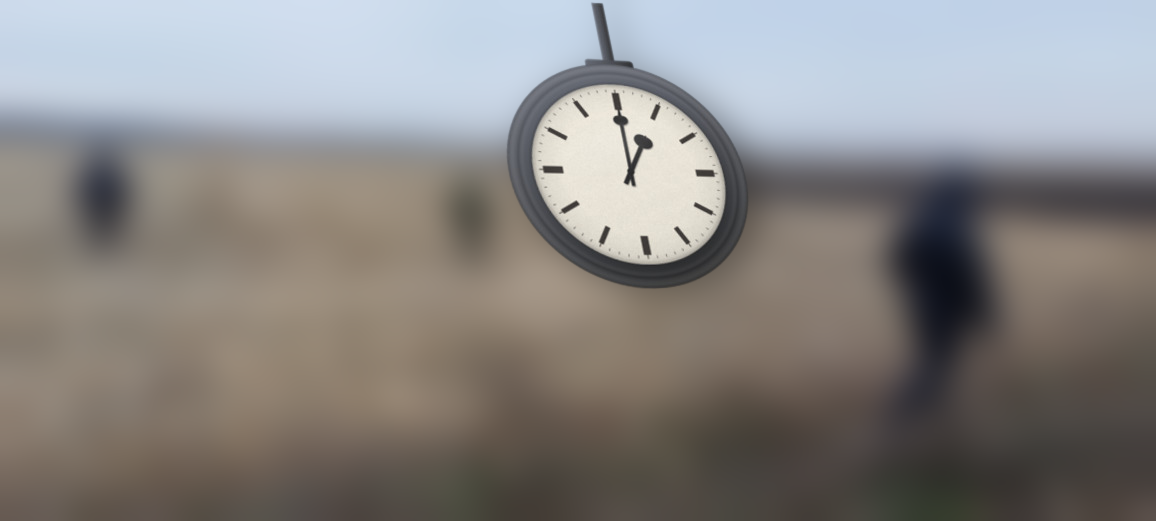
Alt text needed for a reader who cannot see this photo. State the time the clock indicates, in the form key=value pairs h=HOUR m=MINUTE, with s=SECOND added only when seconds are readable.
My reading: h=1 m=0
